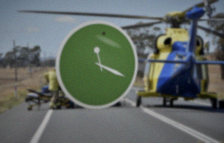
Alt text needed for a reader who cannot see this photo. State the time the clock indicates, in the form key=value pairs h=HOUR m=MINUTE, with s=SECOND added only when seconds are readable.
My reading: h=11 m=18
